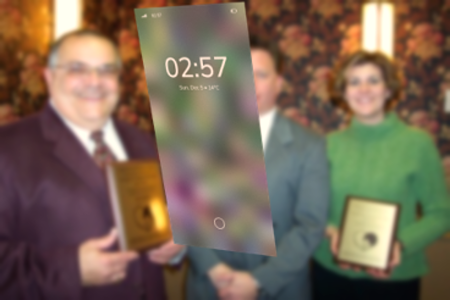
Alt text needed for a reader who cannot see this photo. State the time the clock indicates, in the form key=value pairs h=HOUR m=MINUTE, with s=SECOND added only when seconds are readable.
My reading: h=2 m=57
